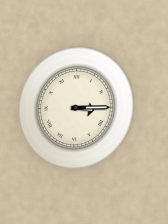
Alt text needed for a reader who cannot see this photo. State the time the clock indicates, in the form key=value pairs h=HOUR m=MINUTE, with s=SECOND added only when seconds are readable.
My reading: h=3 m=15
